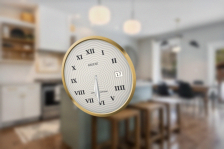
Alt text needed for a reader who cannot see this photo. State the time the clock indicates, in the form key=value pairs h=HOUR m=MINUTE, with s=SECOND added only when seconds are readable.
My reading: h=6 m=31
